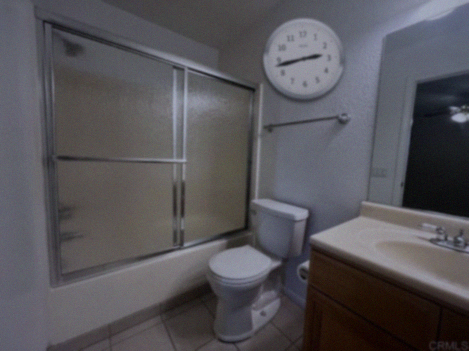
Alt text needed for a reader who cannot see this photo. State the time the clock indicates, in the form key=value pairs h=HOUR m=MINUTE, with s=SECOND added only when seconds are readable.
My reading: h=2 m=43
